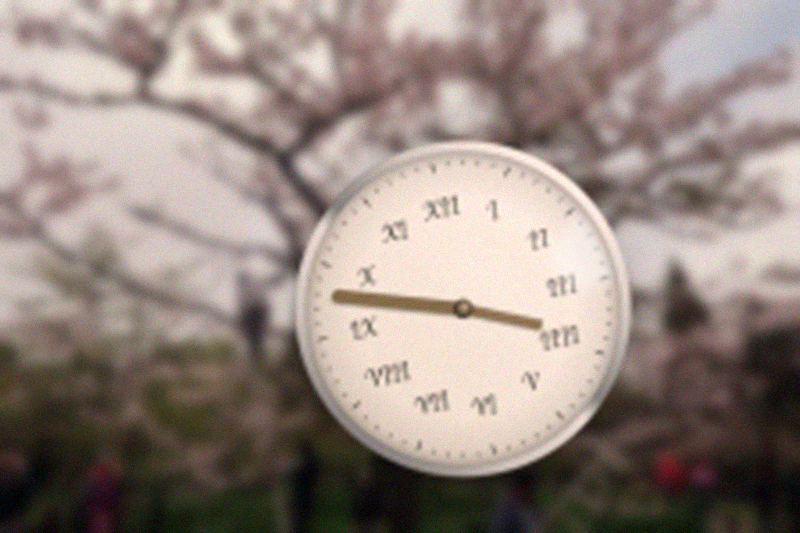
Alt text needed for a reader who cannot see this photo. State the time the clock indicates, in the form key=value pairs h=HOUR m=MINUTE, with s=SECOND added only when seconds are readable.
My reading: h=3 m=48
